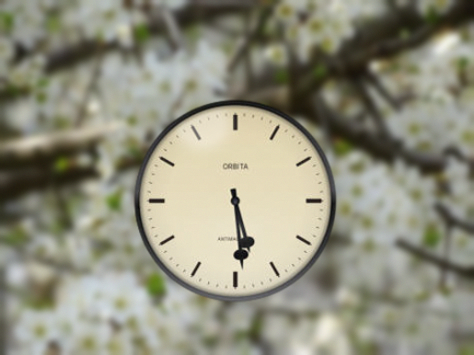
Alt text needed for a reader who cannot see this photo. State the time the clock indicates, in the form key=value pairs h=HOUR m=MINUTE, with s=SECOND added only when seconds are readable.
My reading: h=5 m=29
